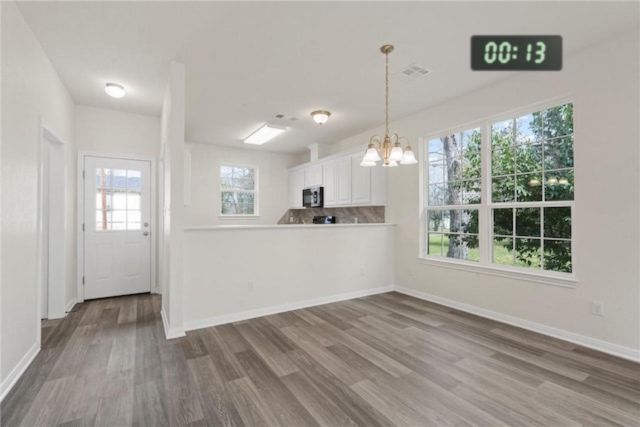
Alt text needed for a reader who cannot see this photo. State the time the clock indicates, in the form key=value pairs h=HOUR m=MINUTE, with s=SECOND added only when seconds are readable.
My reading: h=0 m=13
